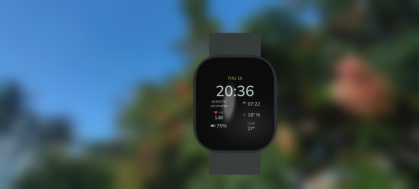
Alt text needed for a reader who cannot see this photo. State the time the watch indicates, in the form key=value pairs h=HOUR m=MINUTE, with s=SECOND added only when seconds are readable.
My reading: h=20 m=36
